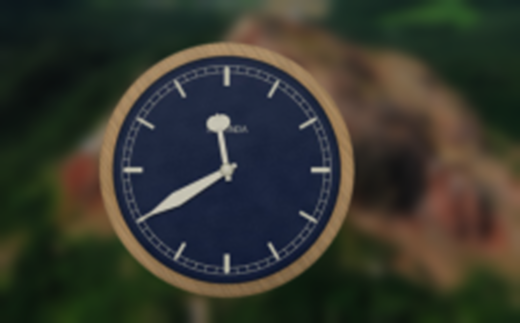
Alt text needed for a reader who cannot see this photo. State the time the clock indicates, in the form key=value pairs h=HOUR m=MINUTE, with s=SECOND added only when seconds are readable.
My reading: h=11 m=40
